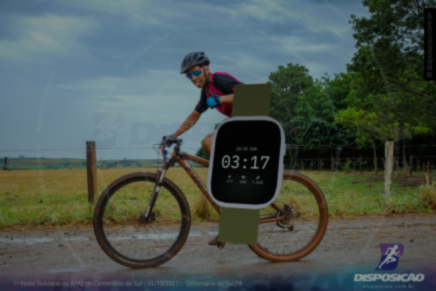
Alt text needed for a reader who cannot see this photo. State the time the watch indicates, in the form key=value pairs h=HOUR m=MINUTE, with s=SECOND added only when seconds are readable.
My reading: h=3 m=17
